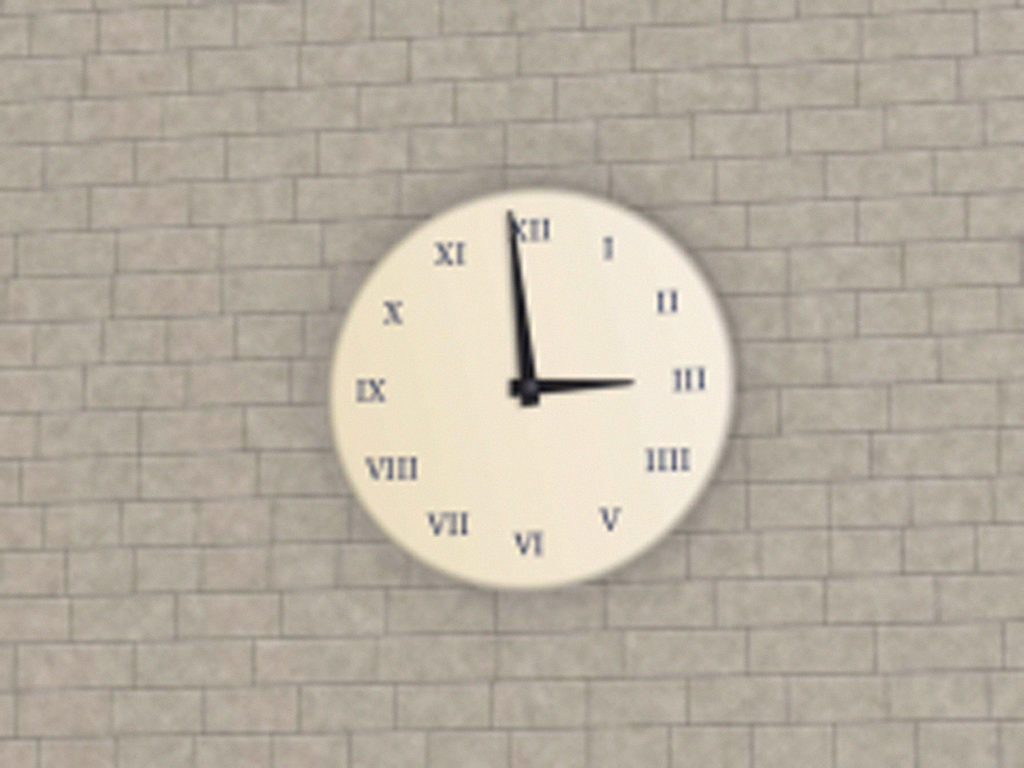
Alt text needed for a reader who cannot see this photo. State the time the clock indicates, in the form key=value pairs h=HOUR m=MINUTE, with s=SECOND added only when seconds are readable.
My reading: h=2 m=59
